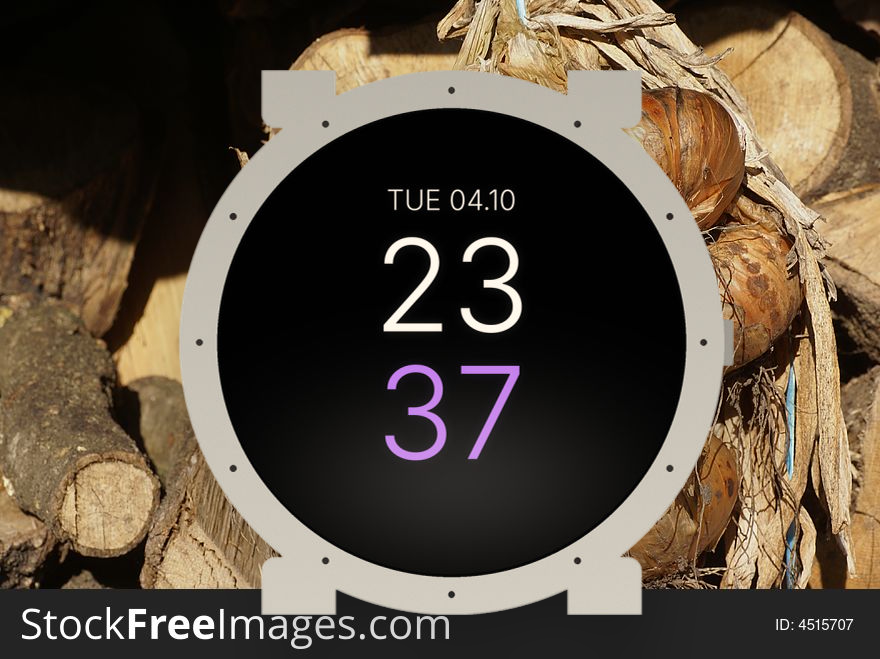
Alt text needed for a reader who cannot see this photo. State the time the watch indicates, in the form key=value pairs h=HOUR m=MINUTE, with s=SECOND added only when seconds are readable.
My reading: h=23 m=37
